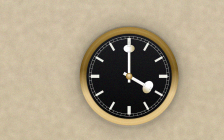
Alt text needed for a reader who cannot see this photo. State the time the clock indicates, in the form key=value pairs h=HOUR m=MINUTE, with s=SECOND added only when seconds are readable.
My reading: h=4 m=0
